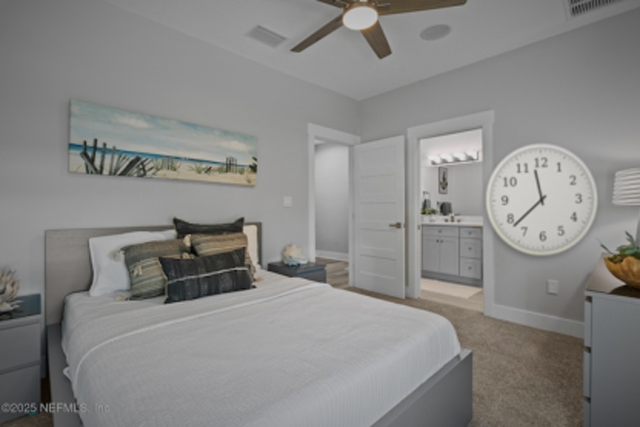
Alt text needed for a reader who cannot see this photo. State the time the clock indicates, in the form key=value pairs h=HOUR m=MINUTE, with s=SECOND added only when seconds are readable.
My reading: h=11 m=38
